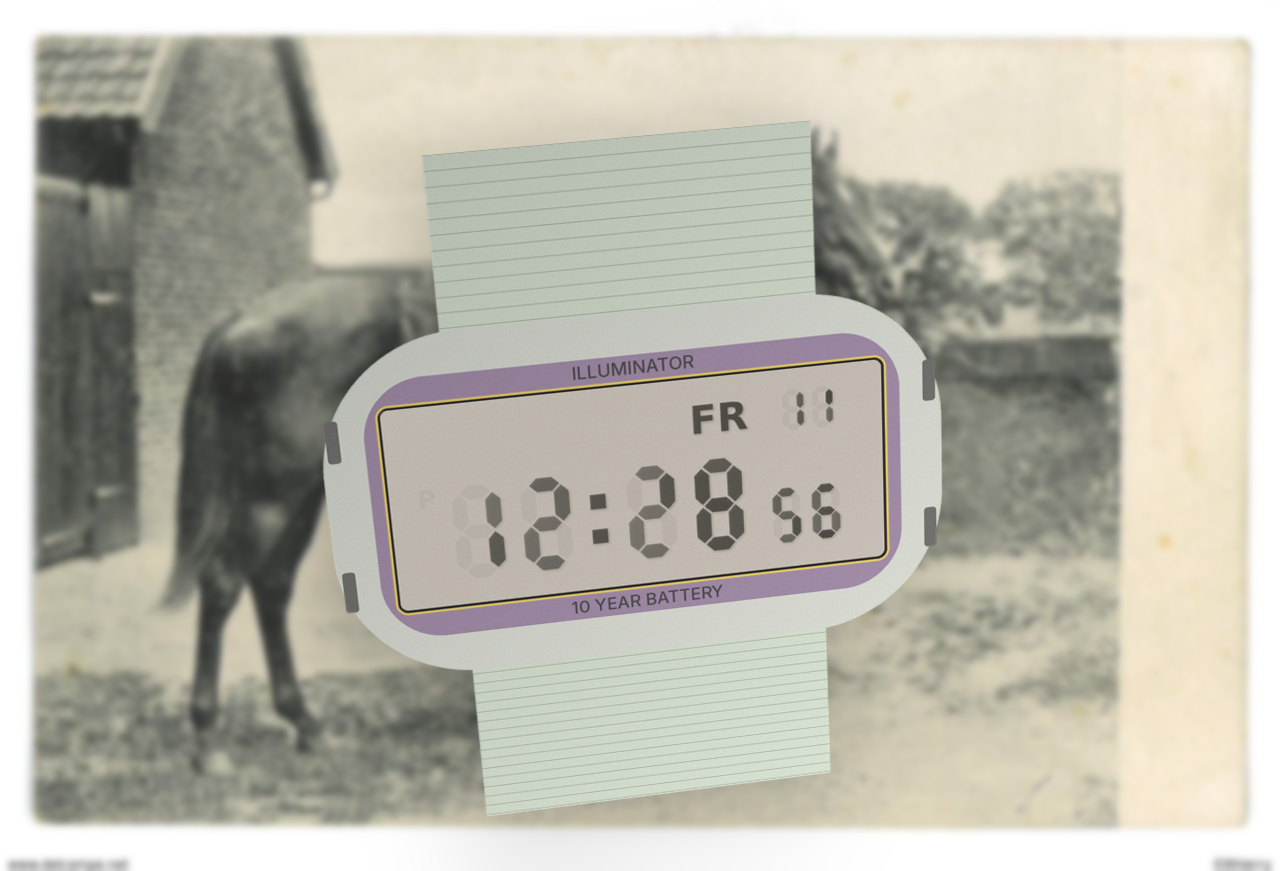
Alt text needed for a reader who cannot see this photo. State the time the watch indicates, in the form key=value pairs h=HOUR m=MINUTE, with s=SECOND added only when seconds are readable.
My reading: h=12 m=28 s=56
